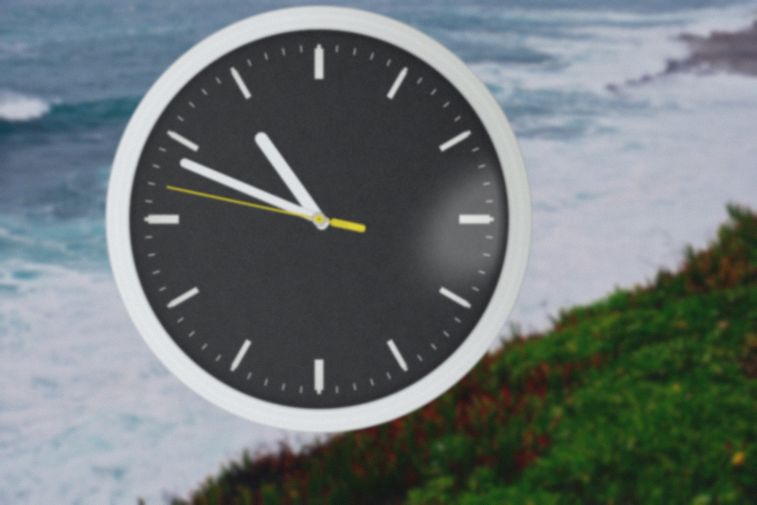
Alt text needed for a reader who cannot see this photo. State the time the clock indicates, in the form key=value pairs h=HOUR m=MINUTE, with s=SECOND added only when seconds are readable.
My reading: h=10 m=48 s=47
